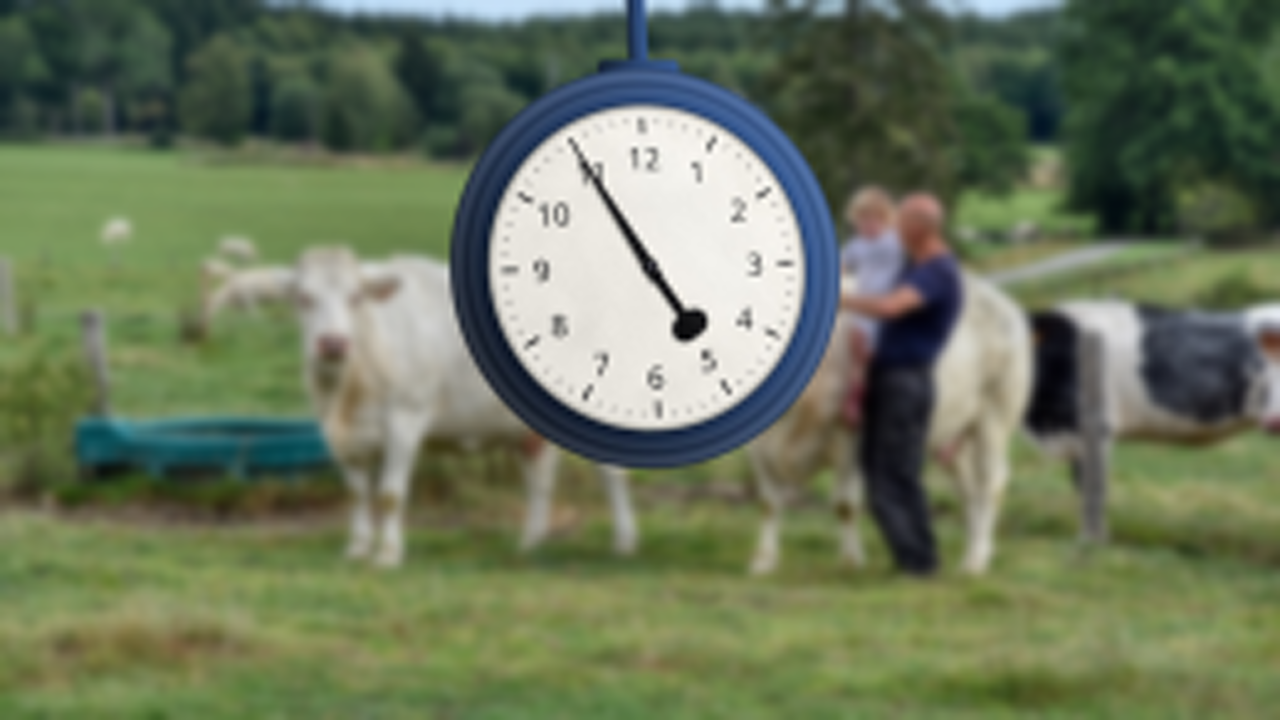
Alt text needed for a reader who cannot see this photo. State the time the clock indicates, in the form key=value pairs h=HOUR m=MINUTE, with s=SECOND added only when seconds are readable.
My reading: h=4 m=55
